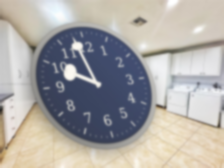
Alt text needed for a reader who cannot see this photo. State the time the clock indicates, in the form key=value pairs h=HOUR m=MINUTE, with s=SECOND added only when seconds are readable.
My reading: h=9 m=58
